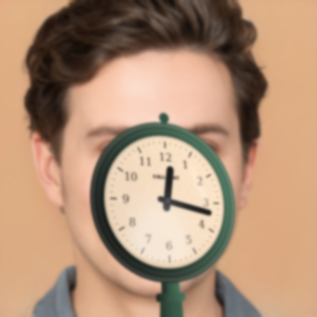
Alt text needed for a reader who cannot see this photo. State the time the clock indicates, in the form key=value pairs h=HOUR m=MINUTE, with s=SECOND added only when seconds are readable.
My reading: h=12 m=17
